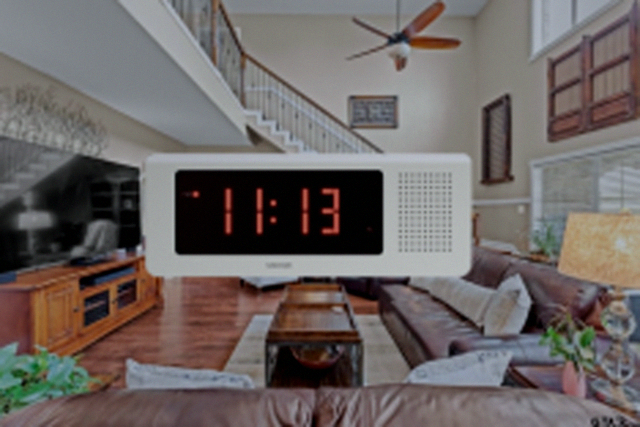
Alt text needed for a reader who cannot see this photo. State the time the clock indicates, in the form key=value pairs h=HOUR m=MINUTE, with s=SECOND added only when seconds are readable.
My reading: h=11 m=13
